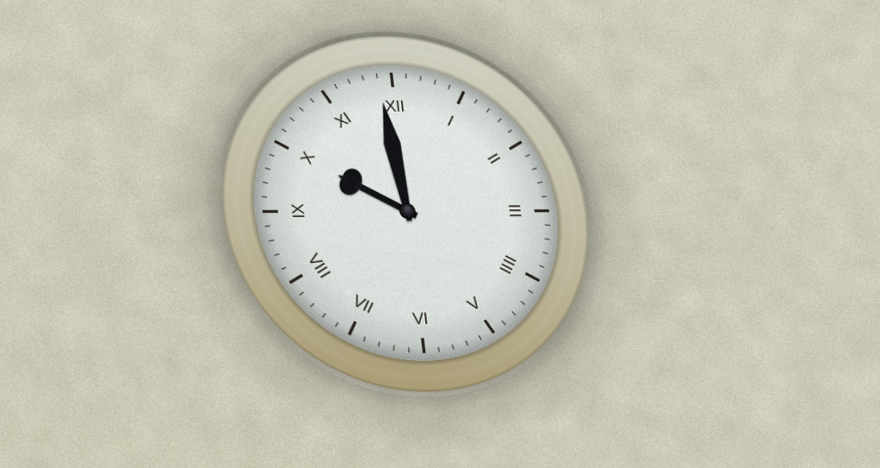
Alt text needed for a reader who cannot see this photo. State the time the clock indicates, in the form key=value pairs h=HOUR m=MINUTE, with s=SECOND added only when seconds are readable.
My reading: h=9 m=59
